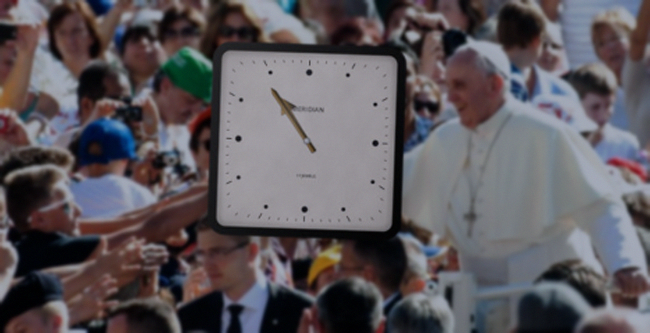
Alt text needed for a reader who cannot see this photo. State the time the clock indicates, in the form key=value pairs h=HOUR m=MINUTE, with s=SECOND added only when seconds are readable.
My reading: h=10 m=54
